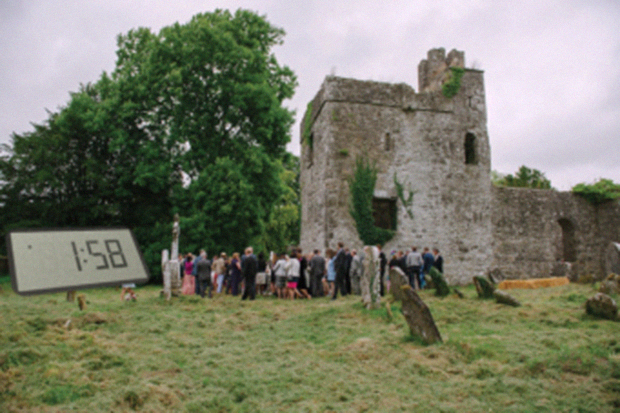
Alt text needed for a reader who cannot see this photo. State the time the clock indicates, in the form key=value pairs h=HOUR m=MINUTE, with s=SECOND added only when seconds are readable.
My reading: h=1 m=58
